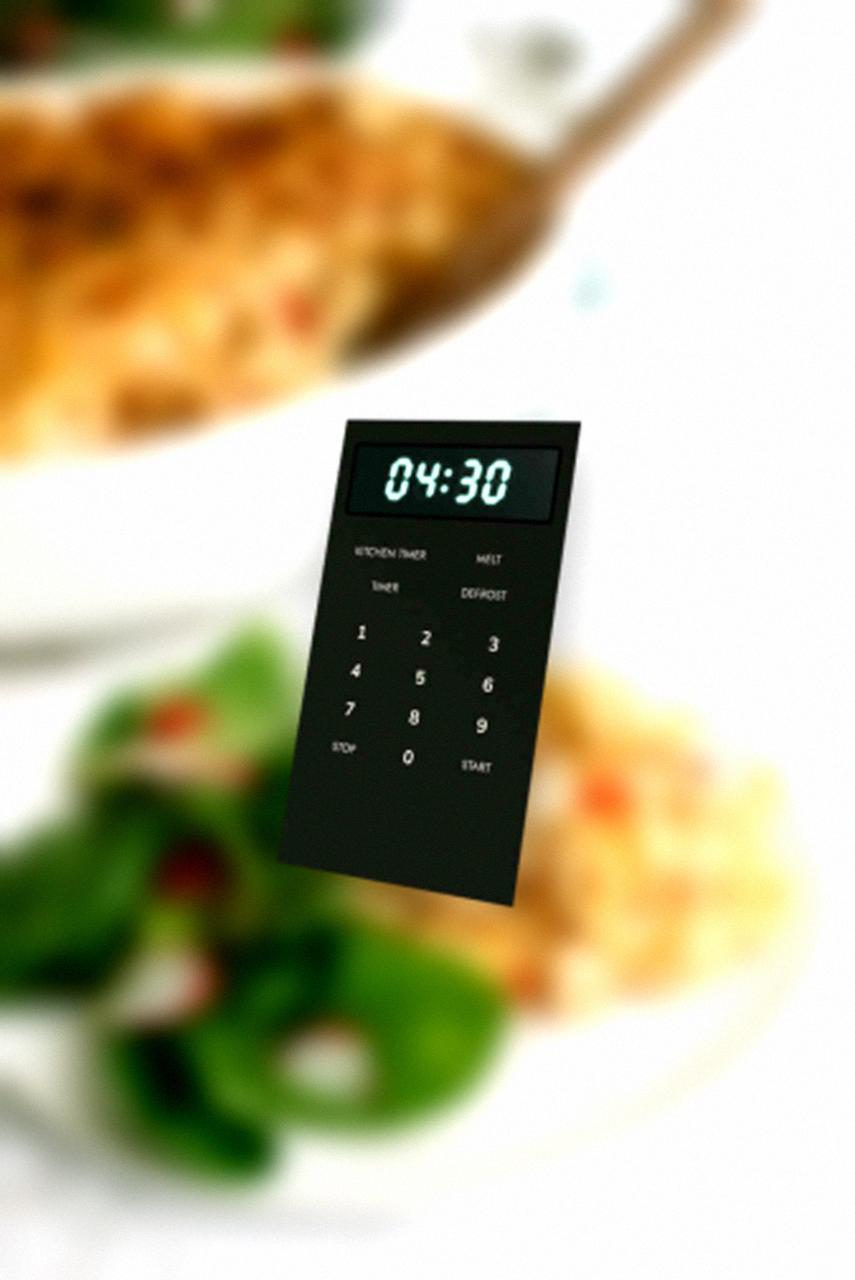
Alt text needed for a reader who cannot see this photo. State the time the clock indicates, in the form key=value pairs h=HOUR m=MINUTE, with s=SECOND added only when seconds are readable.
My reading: h=4 m=30
